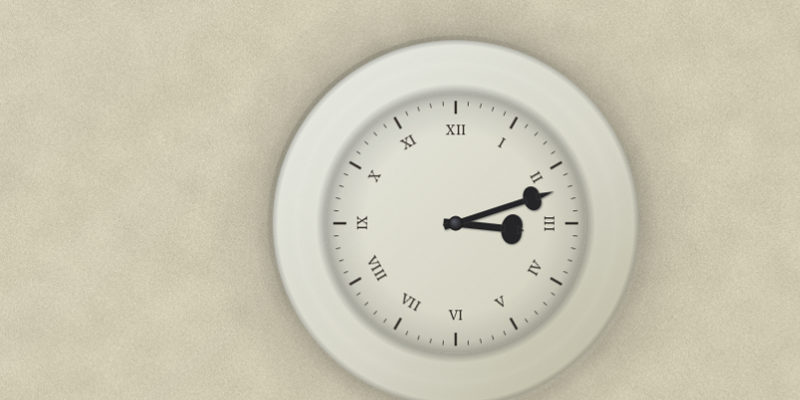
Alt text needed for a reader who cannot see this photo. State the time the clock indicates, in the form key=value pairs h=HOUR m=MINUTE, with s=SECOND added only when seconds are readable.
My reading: h=3 m=12
